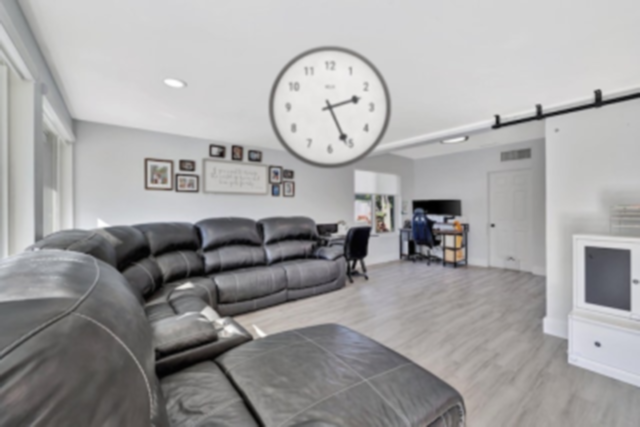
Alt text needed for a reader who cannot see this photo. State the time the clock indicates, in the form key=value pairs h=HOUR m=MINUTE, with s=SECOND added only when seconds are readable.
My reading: h=2 m=26
